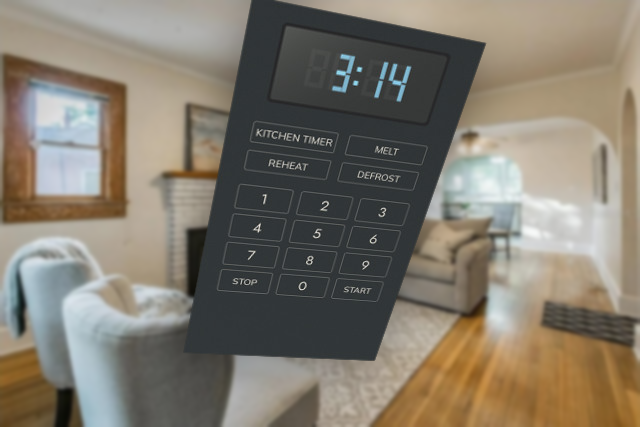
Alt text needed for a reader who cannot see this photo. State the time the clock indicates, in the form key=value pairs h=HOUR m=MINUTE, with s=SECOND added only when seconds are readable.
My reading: h=3 m=14
